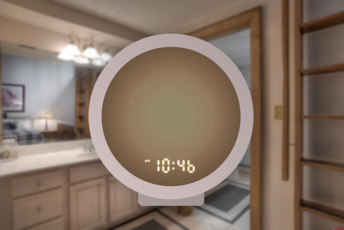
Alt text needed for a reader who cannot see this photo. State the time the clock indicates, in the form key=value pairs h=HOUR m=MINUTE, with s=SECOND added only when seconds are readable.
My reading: h=10 m=46
